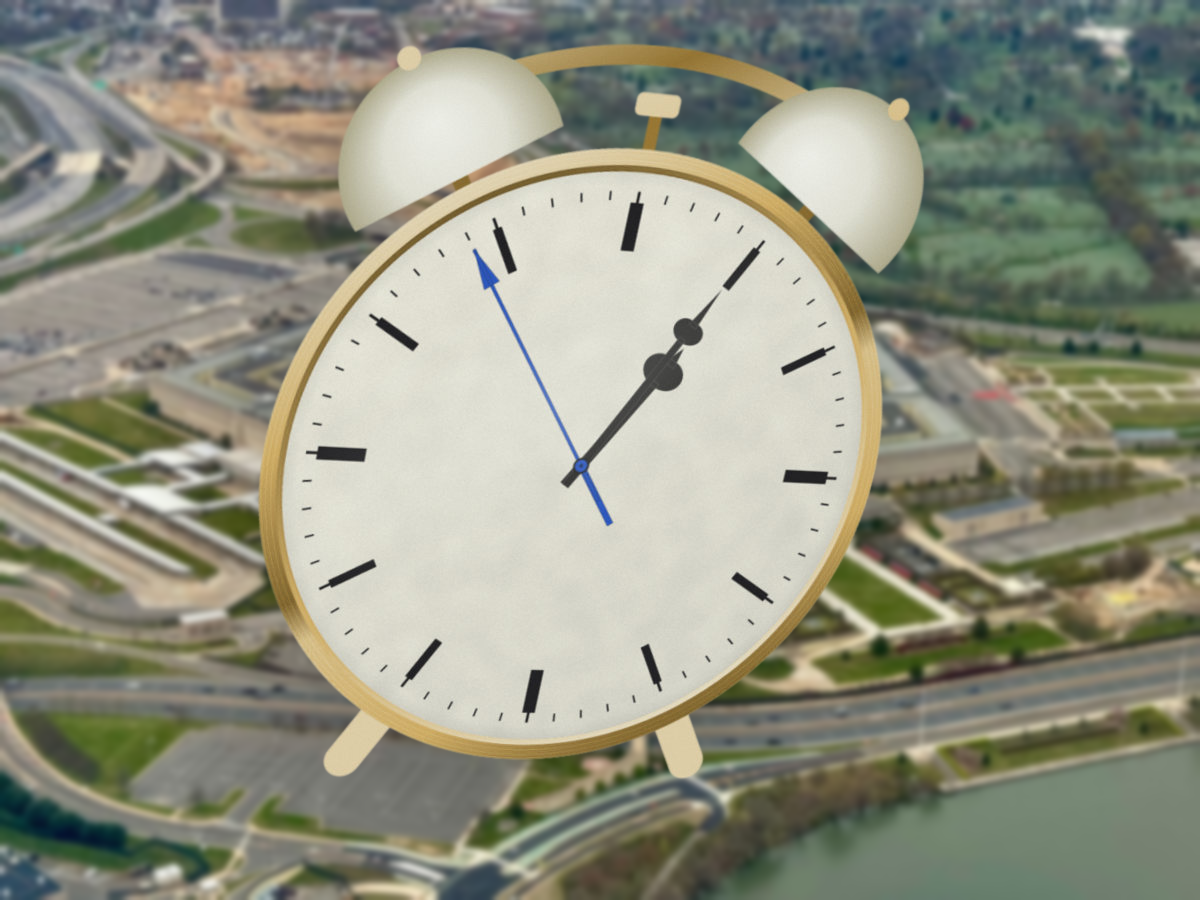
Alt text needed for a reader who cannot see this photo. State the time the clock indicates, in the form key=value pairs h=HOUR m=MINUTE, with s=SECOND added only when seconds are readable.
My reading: h=1 m=4 s=54
